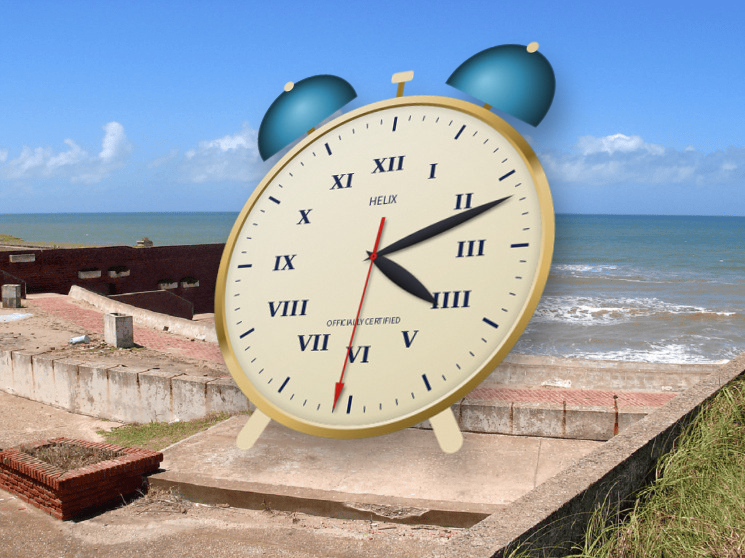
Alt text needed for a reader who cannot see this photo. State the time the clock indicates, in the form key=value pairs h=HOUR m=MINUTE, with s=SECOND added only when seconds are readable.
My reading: h=4 m=11 s=31
